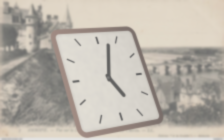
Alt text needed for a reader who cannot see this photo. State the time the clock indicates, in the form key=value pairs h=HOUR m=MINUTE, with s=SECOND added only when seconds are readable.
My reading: h=5 m=3
